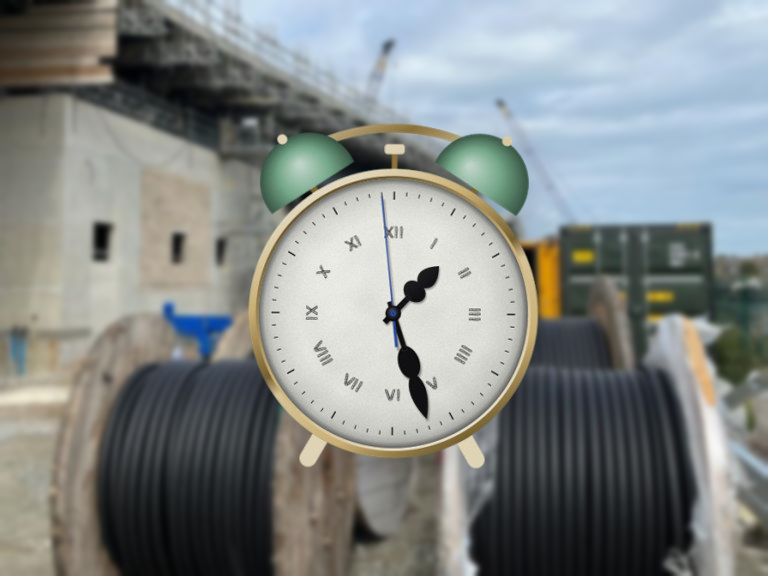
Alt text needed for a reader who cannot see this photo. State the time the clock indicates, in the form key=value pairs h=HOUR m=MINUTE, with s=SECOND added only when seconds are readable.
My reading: h=1 m=26 s=59
